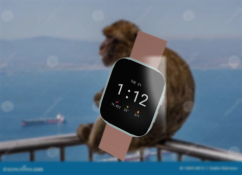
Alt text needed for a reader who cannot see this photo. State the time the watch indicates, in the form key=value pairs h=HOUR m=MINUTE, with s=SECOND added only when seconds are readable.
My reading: h=1 m=12
